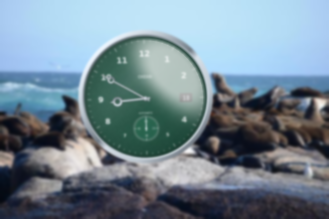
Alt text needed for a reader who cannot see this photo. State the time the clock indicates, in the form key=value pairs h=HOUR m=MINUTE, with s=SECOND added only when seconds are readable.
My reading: h=8 m=50
